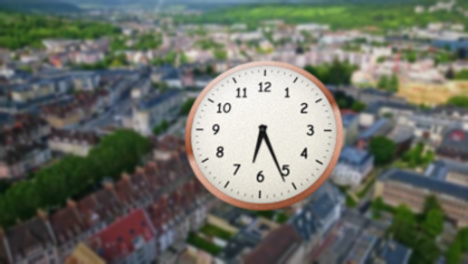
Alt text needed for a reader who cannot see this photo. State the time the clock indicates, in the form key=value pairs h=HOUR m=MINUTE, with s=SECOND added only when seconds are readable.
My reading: h=6 m=26
